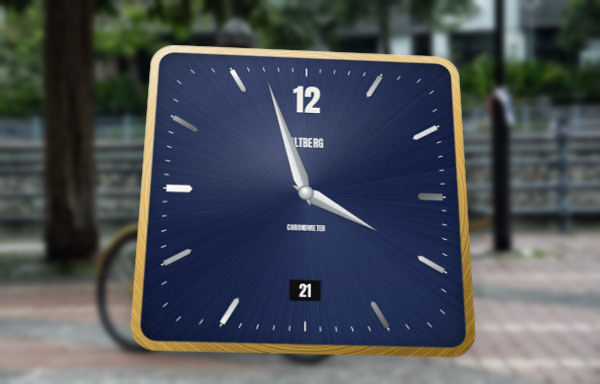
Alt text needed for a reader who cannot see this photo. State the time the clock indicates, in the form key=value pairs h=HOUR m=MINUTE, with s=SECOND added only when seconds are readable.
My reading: h=3 m=57
